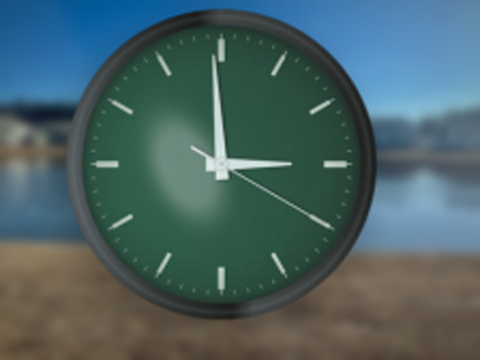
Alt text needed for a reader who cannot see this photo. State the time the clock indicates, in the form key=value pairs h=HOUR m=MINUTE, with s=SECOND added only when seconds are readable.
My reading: h=2 m=59 s=20
